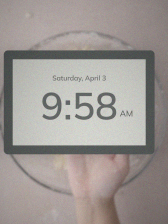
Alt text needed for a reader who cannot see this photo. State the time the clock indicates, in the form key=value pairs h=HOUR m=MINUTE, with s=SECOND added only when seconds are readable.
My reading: h=9 m=58
